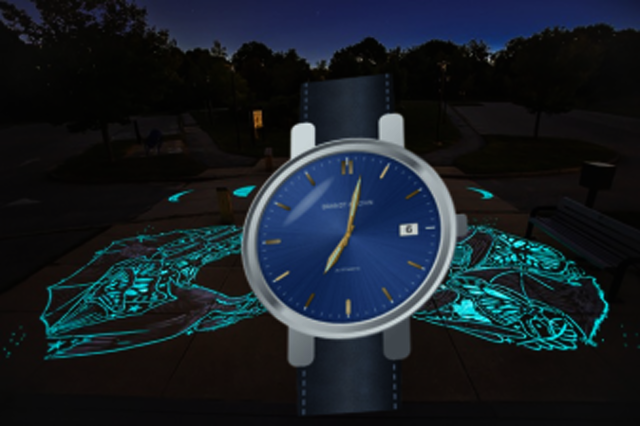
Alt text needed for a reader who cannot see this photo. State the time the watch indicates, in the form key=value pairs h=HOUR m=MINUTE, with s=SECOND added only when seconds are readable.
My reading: h=7 m=2
